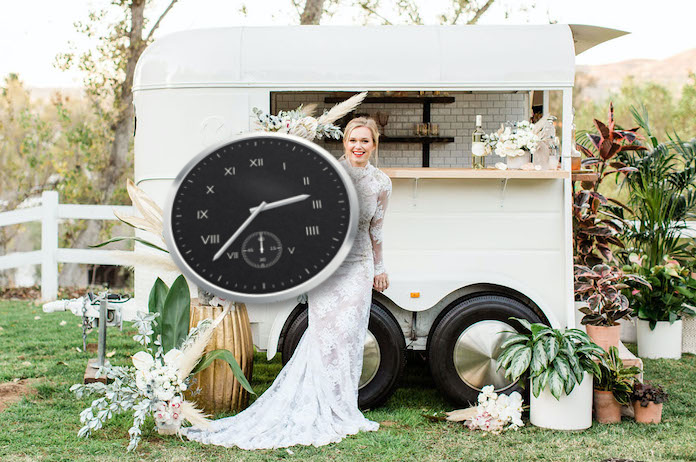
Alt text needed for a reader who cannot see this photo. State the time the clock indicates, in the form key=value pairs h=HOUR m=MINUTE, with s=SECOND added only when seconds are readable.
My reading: h=2 m=37
